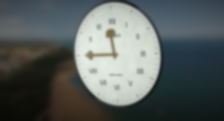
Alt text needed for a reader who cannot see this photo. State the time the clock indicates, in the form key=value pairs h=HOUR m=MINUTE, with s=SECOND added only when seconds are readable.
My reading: h=11 m=45
